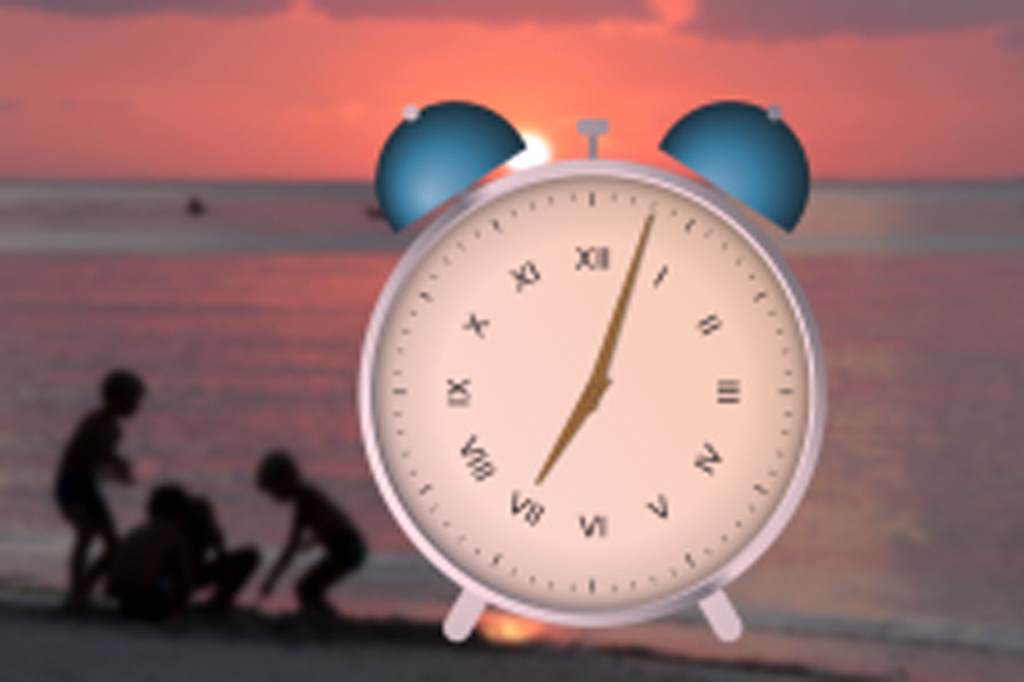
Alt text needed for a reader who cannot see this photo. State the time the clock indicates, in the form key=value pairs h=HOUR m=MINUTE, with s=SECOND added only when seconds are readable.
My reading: h=7 m=3
